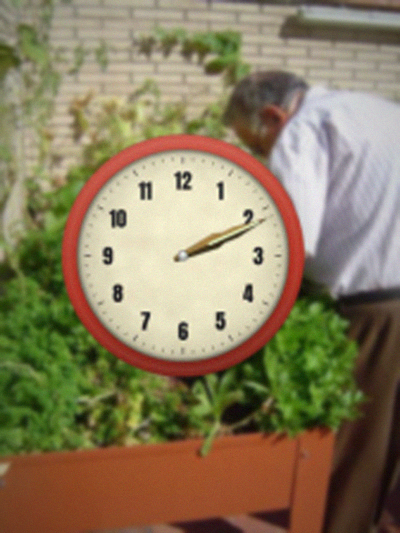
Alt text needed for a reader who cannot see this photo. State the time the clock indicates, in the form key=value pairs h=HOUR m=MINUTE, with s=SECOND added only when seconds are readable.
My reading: h=2 m=11
